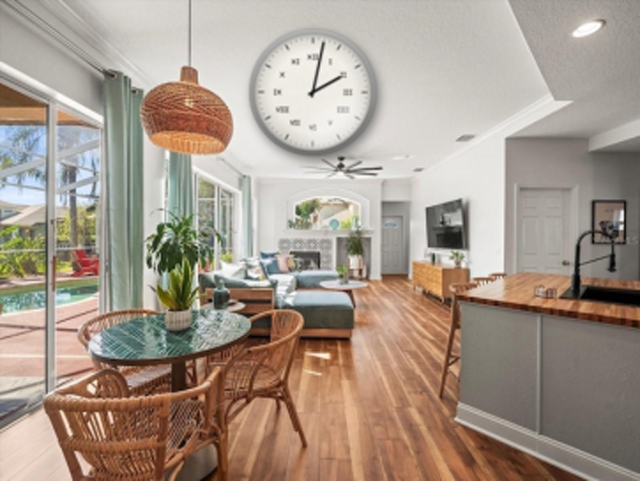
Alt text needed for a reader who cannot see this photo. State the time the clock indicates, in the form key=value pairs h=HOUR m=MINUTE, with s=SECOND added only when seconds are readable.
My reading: h=2 m=2
